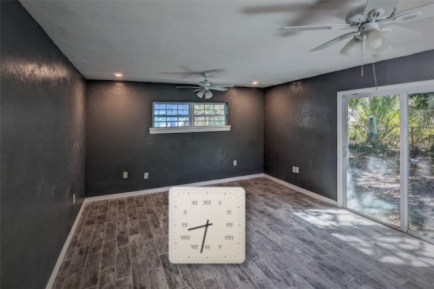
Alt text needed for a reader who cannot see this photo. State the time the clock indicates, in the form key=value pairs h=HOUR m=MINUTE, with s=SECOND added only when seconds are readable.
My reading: h=8 m=32
